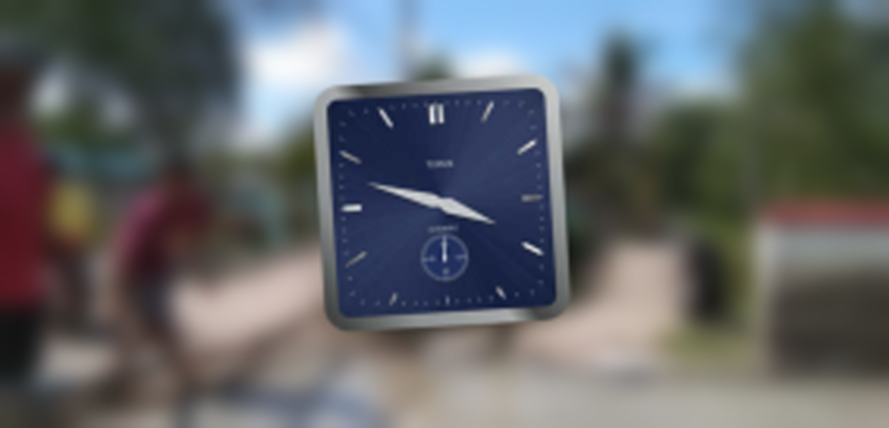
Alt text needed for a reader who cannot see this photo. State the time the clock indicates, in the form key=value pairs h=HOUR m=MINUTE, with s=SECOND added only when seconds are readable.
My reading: h=3 m=48
